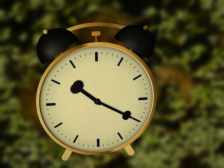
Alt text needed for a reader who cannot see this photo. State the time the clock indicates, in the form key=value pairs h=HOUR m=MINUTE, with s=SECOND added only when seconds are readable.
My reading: h=10 m=20
